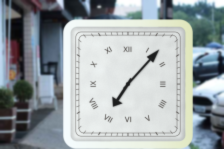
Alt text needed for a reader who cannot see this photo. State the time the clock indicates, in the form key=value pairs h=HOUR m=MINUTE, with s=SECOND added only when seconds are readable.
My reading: h=7 m=7
